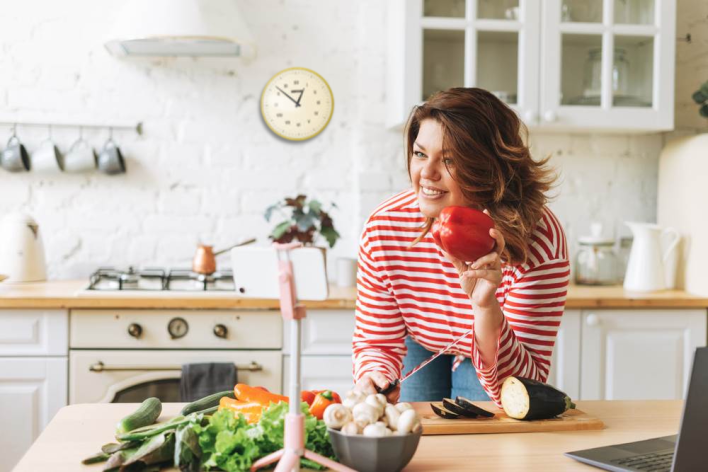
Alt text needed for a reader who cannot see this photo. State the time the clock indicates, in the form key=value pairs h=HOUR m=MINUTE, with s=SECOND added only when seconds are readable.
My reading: h=12 m=52
